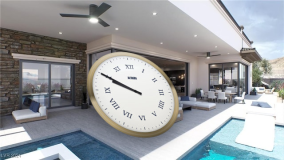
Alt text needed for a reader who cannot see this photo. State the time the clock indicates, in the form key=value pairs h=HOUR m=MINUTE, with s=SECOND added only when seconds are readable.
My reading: h=9 m=50
